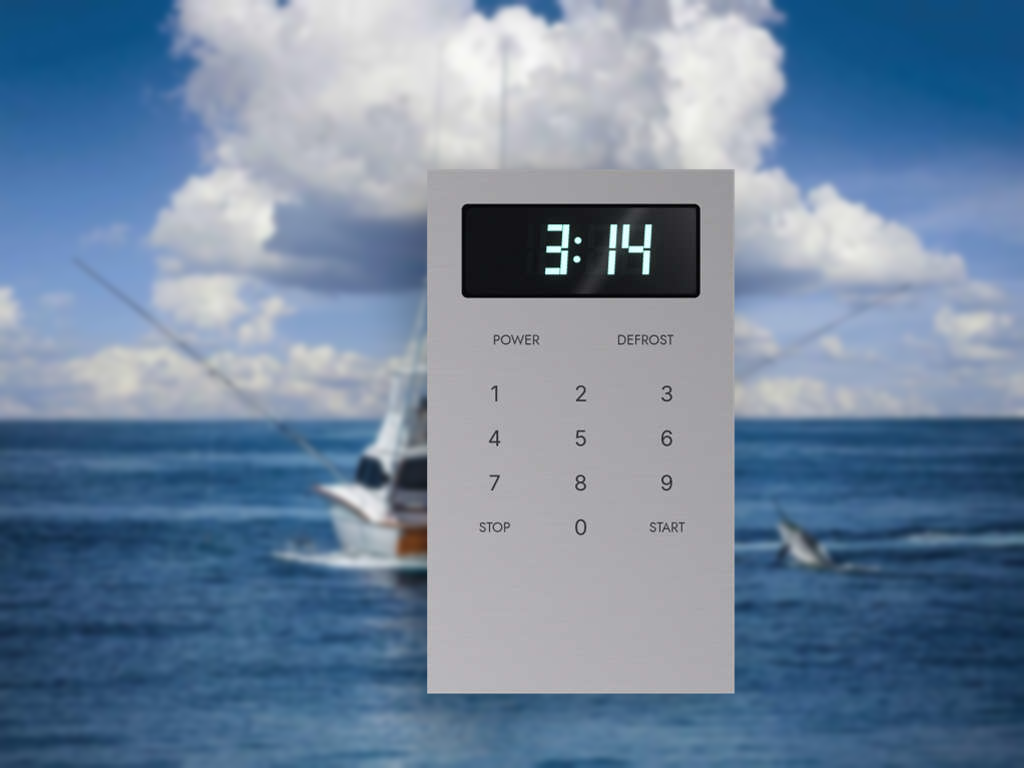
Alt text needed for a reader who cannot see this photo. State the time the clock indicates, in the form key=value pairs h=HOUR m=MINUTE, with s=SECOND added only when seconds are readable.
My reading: h=3 m=14
